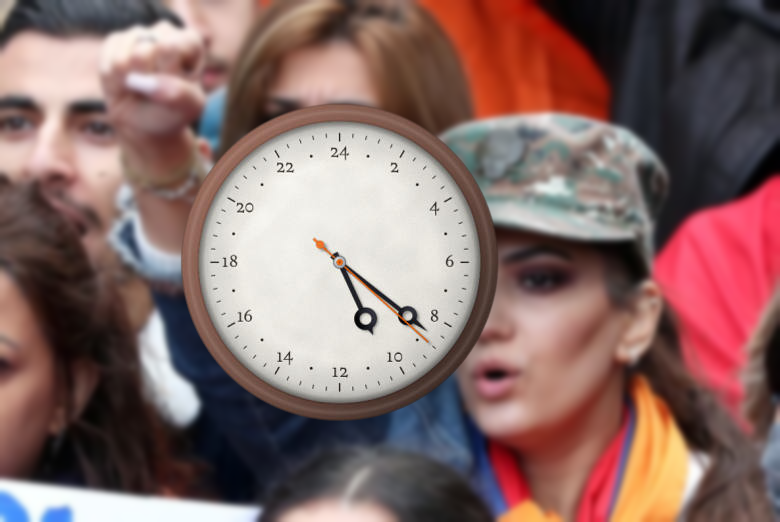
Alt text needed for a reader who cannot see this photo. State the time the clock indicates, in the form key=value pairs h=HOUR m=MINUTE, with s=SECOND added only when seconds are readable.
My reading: h=10 m=21 s=22
